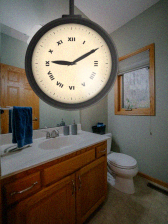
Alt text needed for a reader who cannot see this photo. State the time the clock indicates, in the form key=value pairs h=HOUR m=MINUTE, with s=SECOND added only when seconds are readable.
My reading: h=9 m=10
